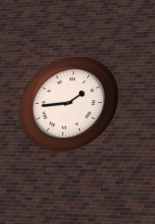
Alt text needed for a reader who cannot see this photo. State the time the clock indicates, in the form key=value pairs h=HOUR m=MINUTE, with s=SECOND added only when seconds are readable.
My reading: h=1 m=44
